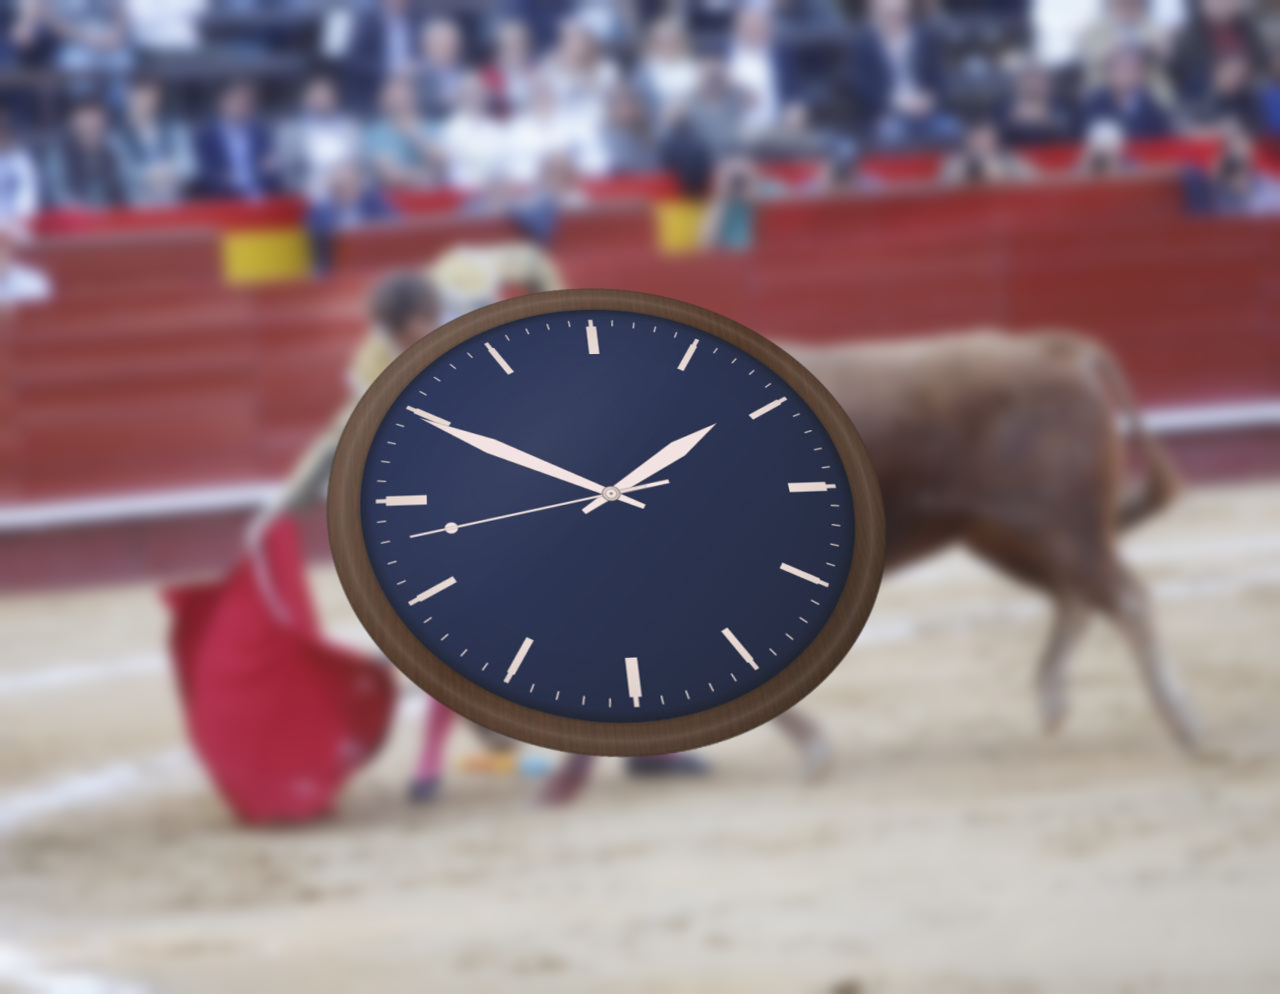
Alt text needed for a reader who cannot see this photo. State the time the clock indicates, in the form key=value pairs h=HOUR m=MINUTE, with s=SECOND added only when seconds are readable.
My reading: h=1 m=49 s=43
